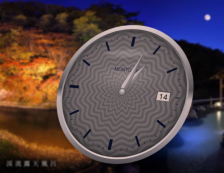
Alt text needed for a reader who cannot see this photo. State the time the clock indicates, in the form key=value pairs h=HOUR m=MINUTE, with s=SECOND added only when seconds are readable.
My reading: h=1 m=3
